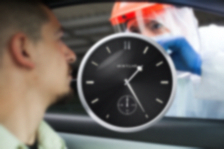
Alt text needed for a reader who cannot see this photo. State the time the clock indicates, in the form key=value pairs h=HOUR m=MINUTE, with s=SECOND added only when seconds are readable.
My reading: h=1 m=25
